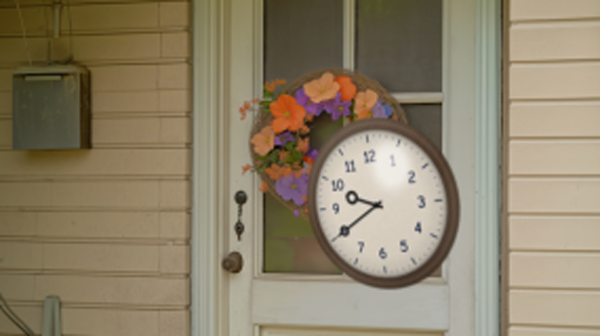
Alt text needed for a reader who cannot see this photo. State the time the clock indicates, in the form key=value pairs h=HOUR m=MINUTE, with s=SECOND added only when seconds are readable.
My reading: h=9 m=40
